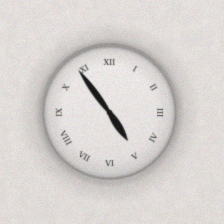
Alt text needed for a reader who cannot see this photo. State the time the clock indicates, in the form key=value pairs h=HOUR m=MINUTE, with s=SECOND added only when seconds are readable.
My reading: h=4 m=54
